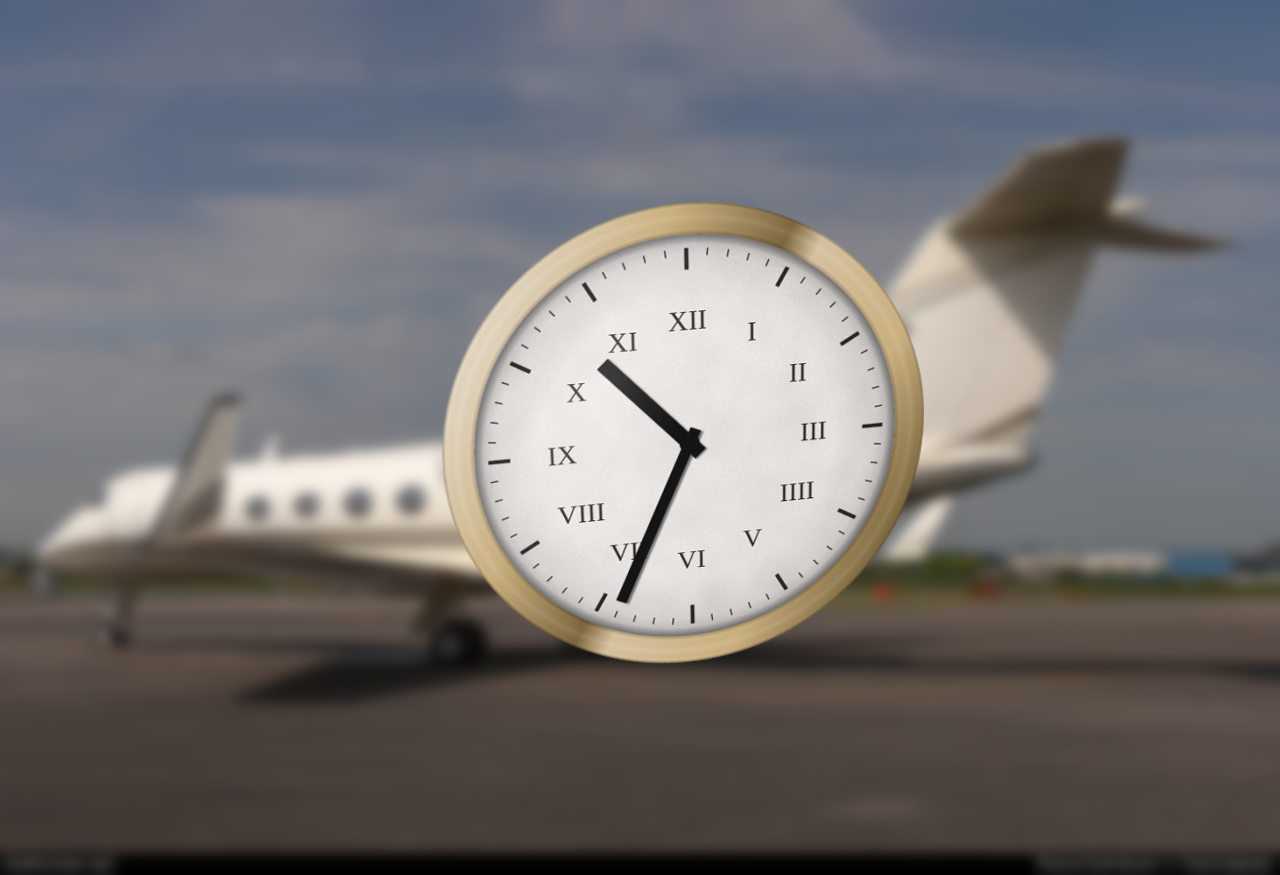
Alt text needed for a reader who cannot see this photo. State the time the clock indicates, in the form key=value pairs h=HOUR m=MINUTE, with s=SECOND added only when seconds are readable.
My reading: h=10 m=34
